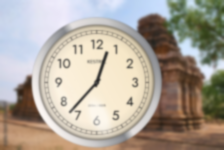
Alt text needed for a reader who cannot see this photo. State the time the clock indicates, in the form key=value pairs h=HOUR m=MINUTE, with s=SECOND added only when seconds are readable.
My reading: h=12 m=37
